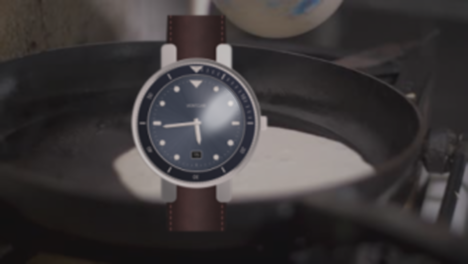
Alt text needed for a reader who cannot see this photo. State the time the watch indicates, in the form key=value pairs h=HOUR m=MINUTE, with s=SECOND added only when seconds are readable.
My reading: h=5 m=44
